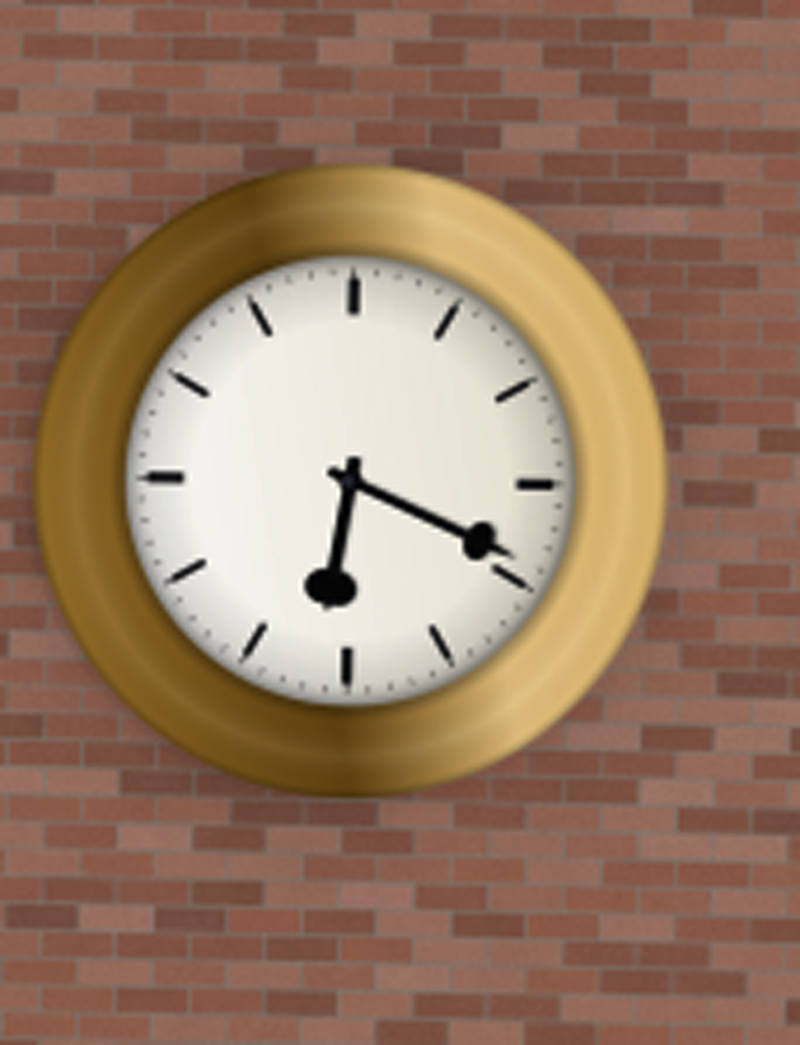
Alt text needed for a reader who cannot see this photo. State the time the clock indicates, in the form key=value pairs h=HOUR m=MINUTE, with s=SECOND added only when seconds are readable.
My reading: h=6 m=19
